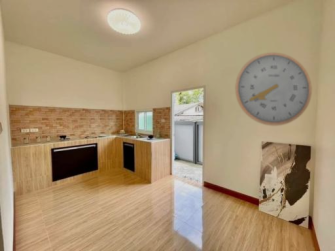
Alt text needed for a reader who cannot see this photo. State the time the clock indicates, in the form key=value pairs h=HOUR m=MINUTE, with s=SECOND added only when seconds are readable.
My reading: h=7 m=40
